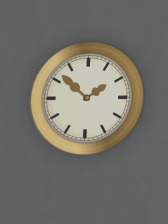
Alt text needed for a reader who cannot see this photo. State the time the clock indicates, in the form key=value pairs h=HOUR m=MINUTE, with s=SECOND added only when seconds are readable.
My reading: h=1 m=52
